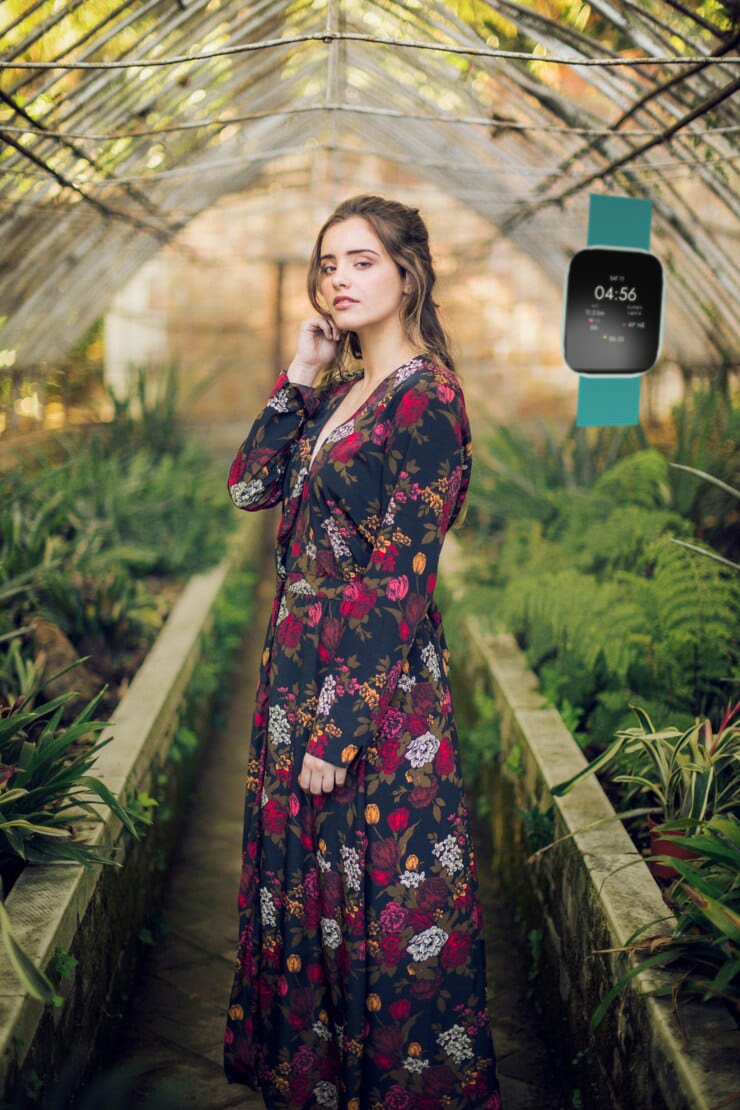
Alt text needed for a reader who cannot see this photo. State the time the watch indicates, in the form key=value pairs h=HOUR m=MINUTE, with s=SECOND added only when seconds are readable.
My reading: h=4 m=56
